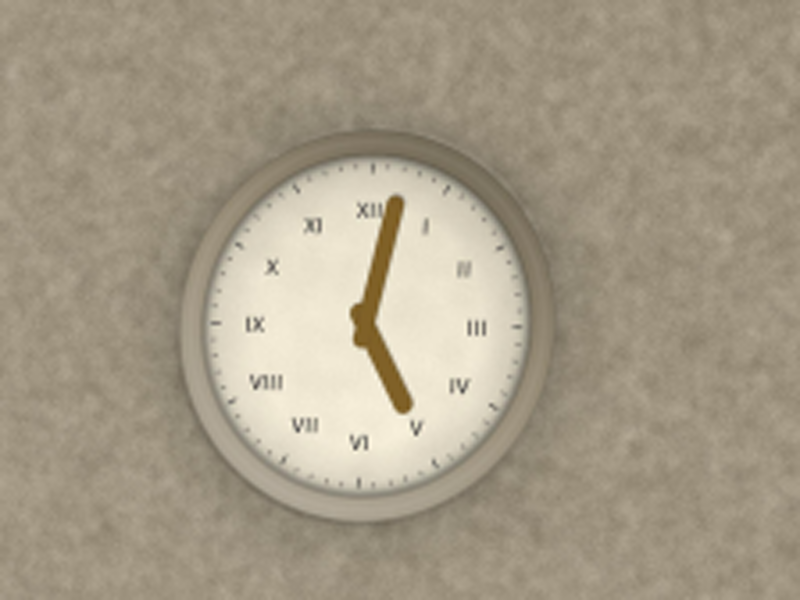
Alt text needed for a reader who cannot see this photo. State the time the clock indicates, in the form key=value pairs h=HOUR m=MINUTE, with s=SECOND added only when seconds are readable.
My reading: h=5 m=2
